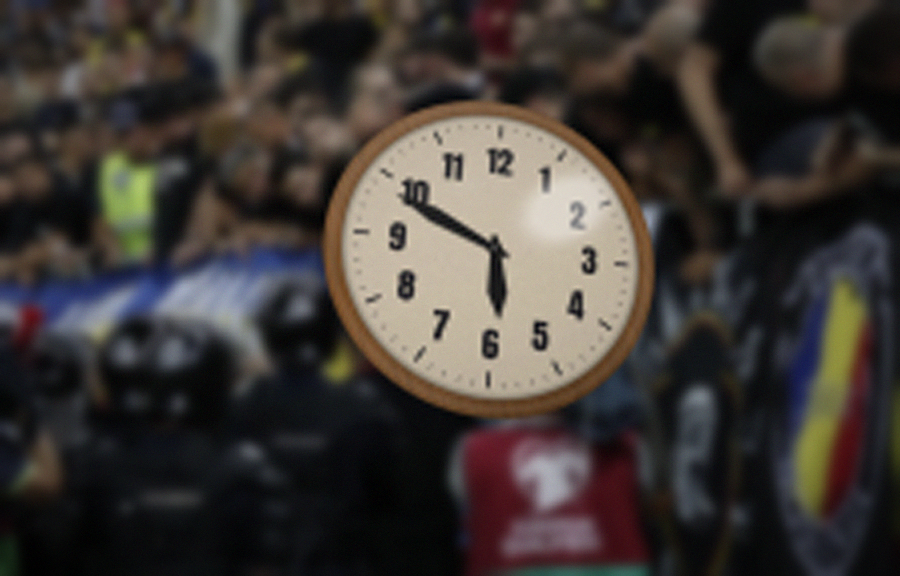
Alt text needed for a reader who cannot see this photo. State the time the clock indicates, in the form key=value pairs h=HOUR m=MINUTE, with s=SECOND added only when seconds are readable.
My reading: h=5 m=49
